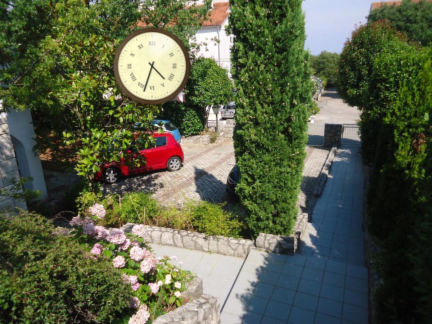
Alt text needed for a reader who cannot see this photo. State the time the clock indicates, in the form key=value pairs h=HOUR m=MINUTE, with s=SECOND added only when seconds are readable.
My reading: h=4 m=33
